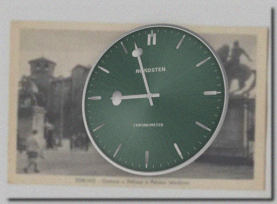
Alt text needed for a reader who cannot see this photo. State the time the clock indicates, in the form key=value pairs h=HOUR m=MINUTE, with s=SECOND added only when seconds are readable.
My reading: h=8 m=57
